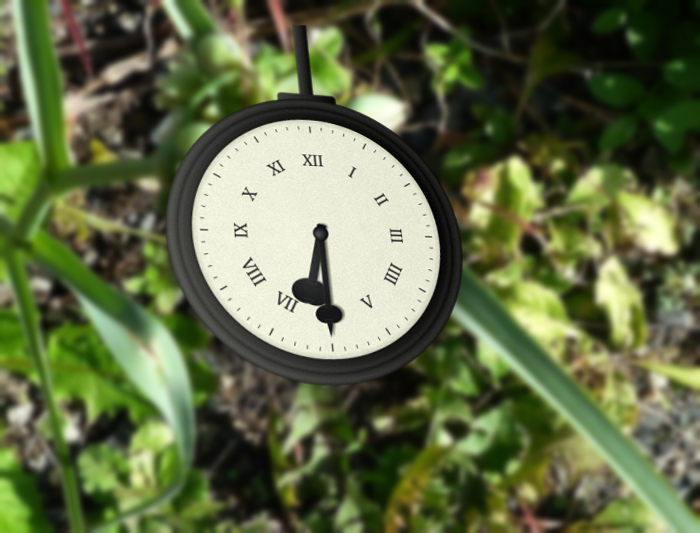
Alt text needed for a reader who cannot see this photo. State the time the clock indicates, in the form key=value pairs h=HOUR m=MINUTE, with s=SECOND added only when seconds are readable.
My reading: h=6 m=30
